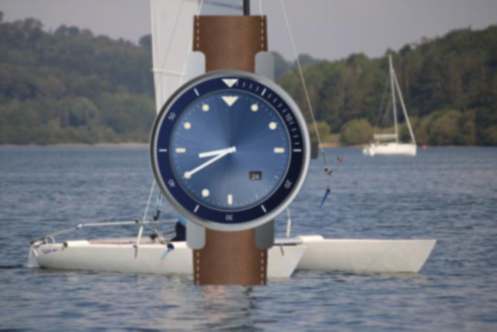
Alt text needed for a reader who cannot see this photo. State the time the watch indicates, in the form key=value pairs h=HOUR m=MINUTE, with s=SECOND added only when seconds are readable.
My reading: h=8 m=40
